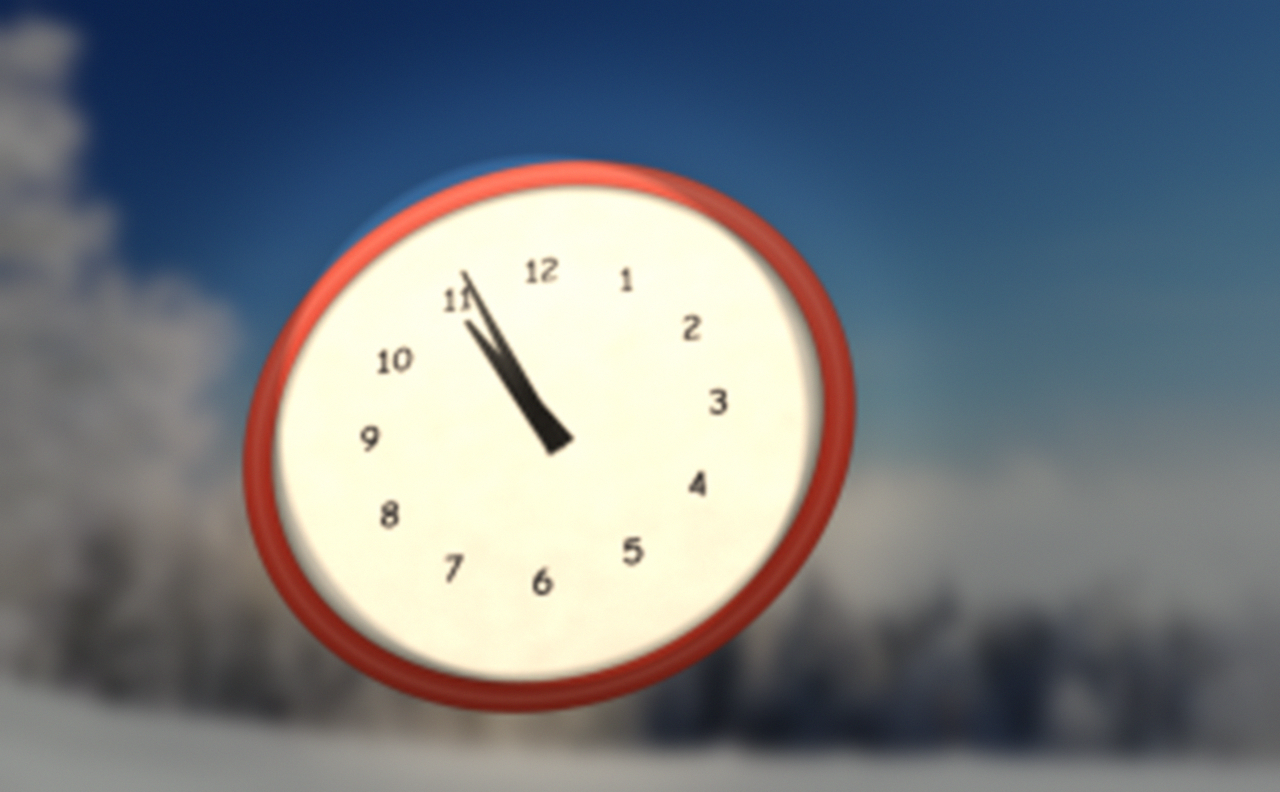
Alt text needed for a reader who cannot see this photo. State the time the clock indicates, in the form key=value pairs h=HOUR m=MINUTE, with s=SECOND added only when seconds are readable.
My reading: h=10 m=56
